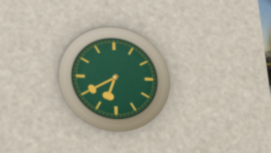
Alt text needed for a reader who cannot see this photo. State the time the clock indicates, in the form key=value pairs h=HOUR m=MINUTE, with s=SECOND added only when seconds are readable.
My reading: h=6 m=40
